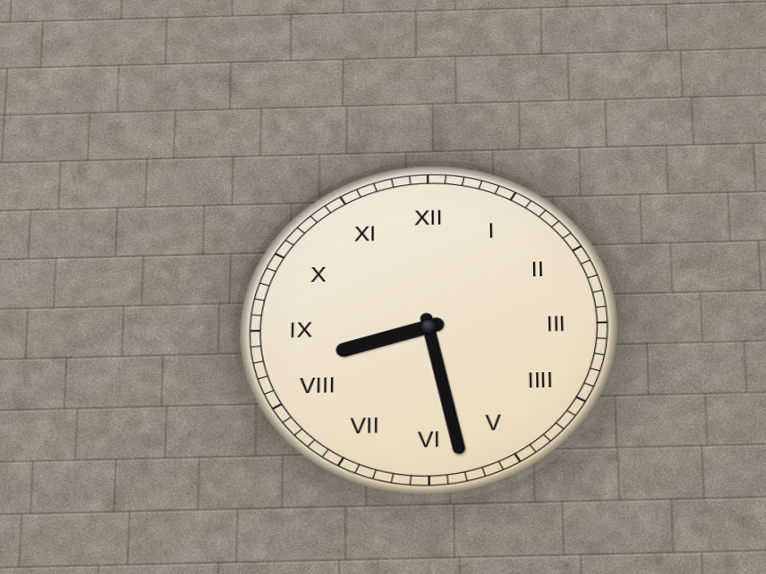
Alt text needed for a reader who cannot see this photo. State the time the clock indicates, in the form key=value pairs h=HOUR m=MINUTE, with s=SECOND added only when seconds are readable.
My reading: h=8 m=28
